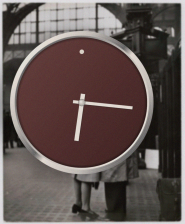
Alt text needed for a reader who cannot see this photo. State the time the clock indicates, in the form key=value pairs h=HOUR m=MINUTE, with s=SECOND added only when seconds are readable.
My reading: h=6 m=16
